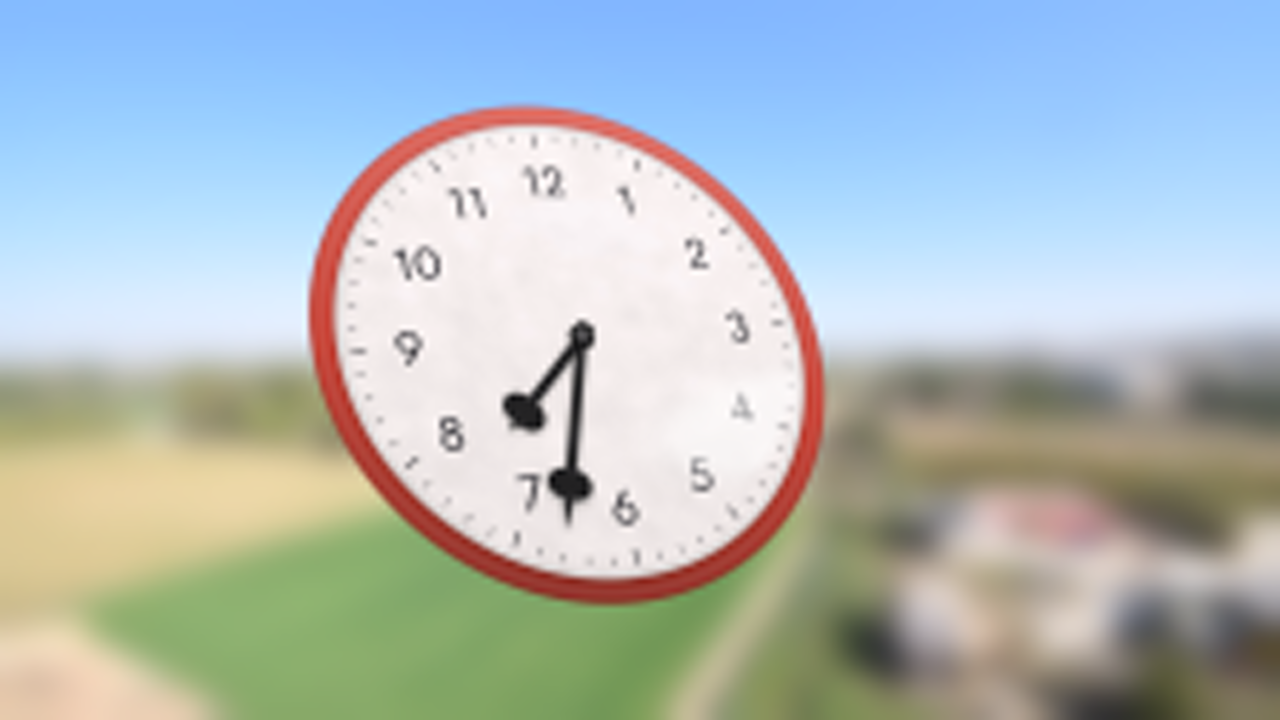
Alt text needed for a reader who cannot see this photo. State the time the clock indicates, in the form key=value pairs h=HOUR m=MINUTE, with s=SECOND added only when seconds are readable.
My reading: h=7 m=33
